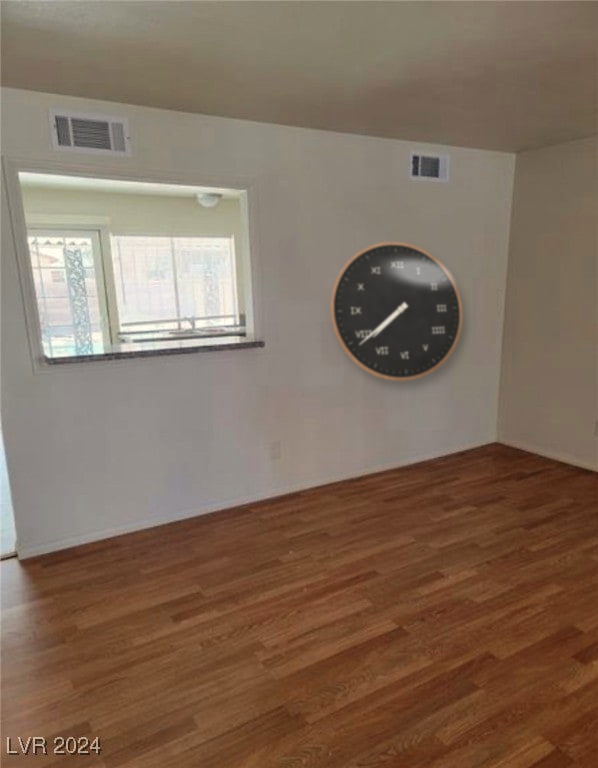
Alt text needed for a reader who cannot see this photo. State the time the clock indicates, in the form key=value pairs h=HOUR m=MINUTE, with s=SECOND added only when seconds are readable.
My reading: h=7 m=39
